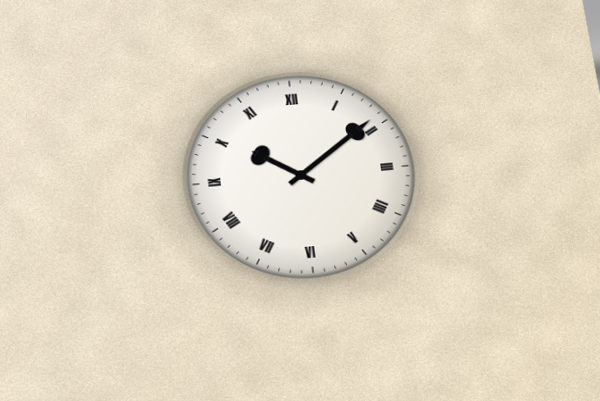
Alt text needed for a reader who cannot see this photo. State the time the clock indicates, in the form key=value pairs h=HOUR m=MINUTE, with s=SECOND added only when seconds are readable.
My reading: h=10 m=9
